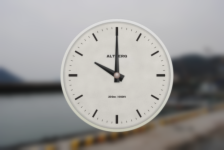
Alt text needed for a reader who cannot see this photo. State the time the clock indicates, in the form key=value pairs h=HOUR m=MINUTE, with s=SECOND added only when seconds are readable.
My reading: h=10 m=0
